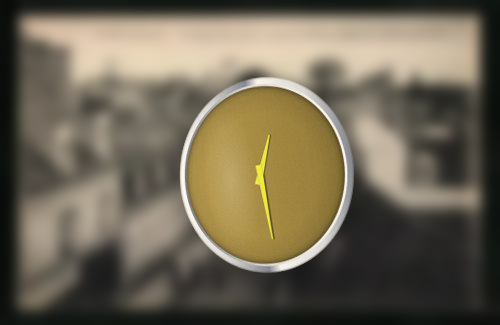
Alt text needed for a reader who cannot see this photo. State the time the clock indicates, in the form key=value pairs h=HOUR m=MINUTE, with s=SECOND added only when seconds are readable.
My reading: h=12 m=28
